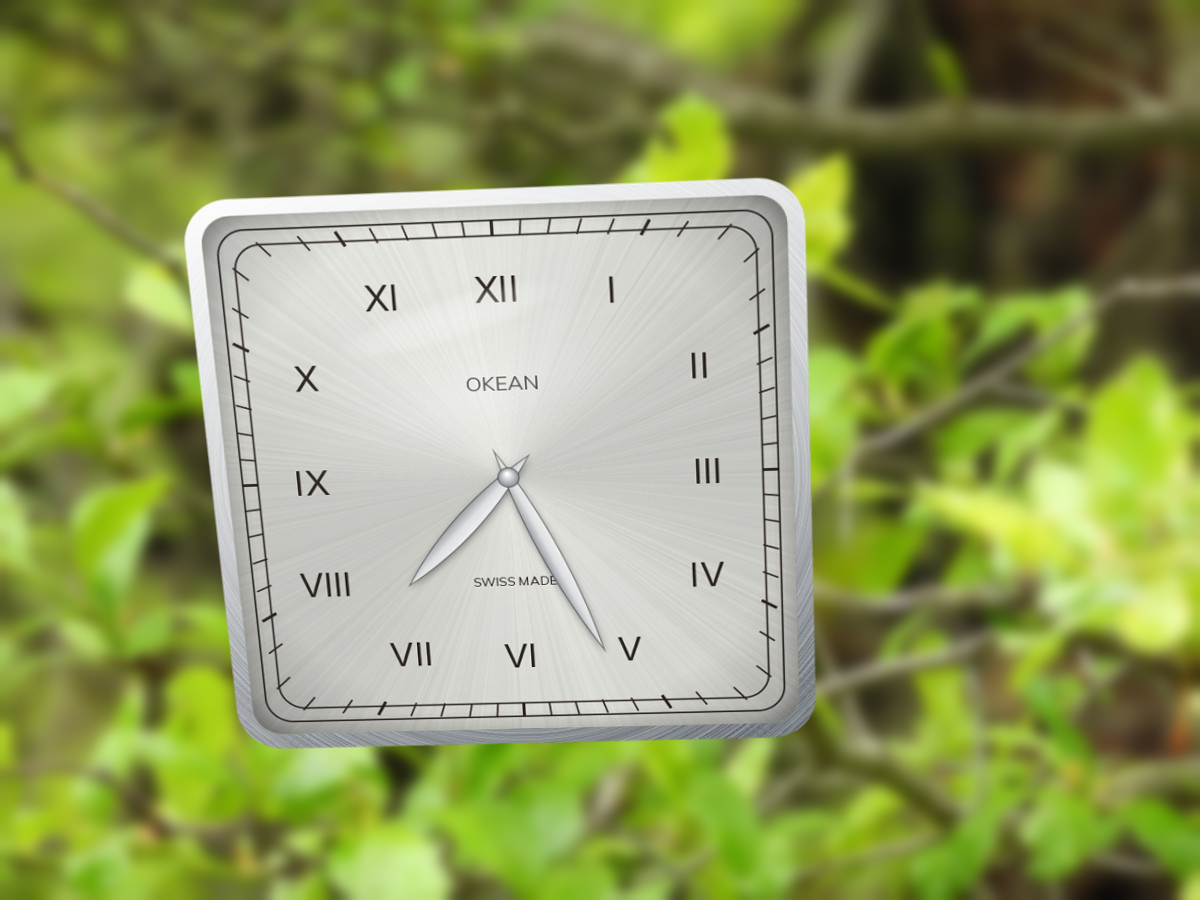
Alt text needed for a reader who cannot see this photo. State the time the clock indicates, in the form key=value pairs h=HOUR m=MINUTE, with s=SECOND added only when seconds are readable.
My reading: h=7 m=26
